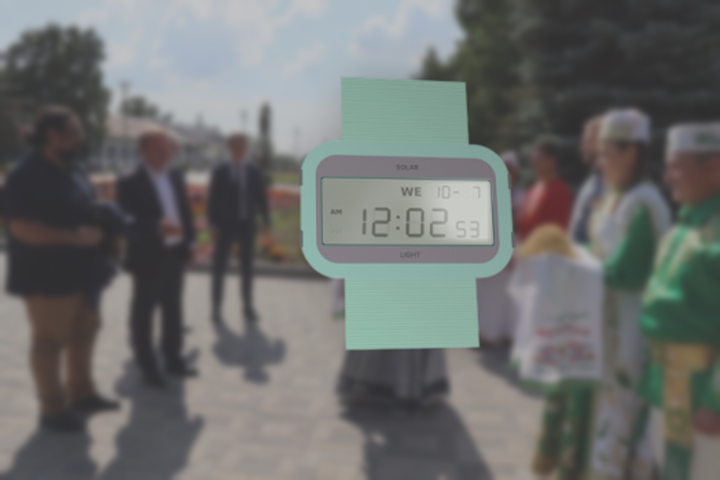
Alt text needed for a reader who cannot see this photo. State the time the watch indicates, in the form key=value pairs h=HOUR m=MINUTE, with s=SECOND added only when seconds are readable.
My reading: h=12 m=2 s=53
